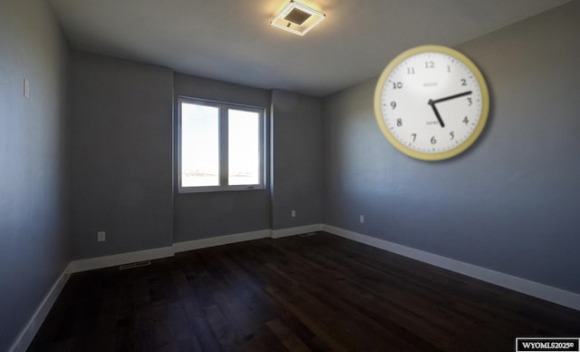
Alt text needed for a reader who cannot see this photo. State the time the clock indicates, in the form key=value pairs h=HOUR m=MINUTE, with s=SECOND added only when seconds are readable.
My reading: h=5 m=13
